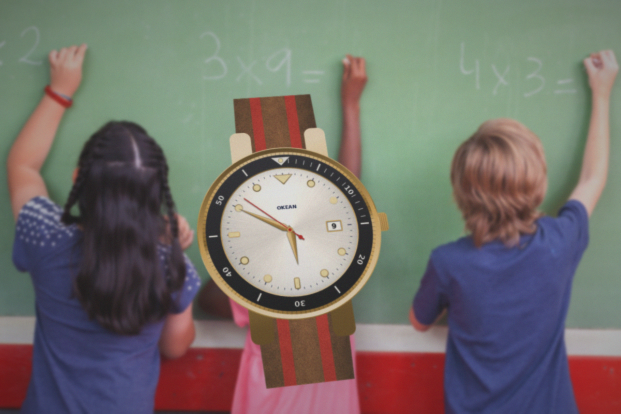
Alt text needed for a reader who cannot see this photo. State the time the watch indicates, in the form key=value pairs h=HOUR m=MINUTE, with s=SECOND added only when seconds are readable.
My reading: h=5 m=49 s=52
